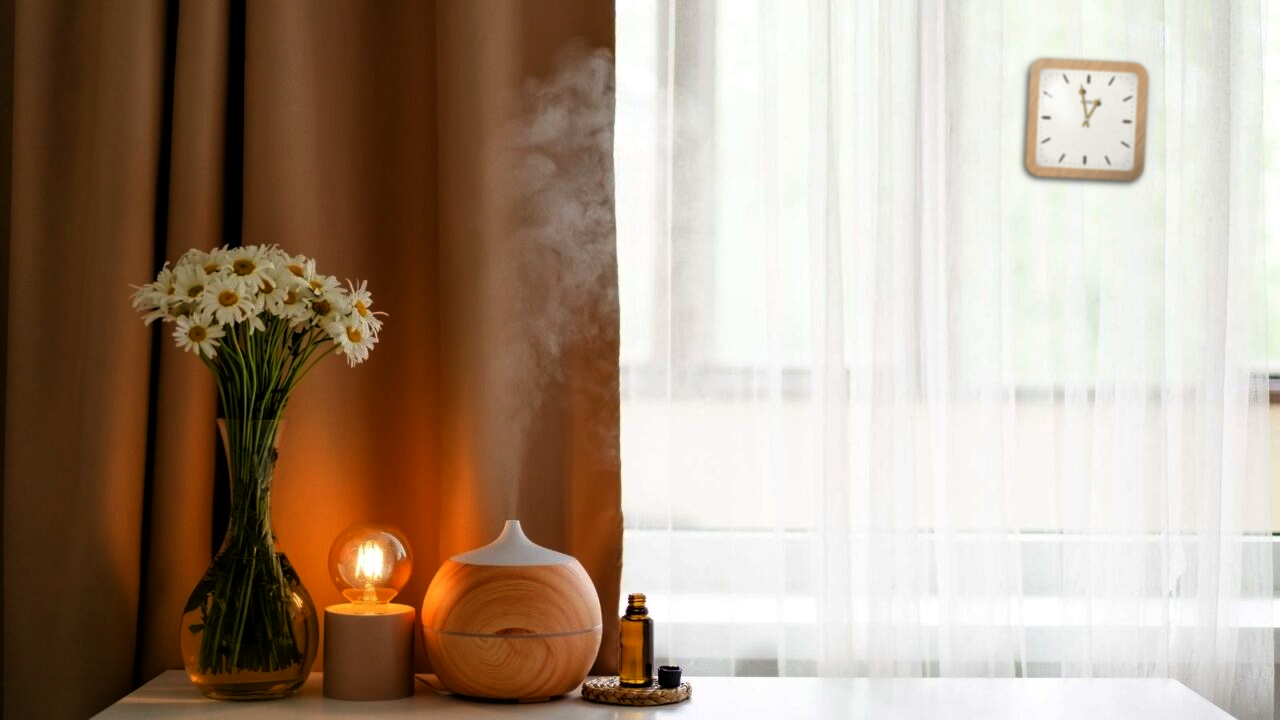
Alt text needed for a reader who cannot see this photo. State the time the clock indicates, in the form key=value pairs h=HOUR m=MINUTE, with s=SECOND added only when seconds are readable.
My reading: h=12 m=58
